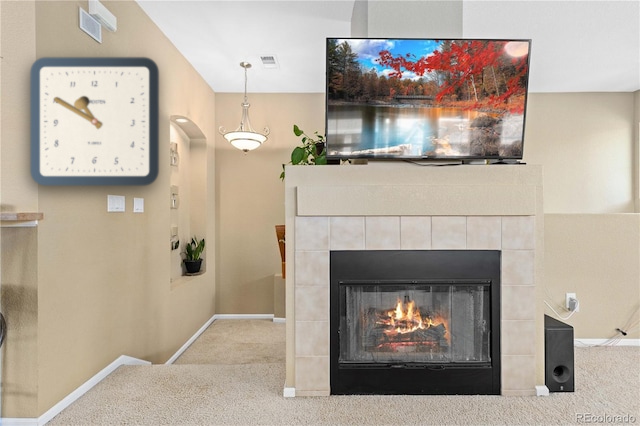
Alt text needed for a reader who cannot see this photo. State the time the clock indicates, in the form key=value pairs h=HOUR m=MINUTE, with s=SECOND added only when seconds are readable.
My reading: h=10 m=50
